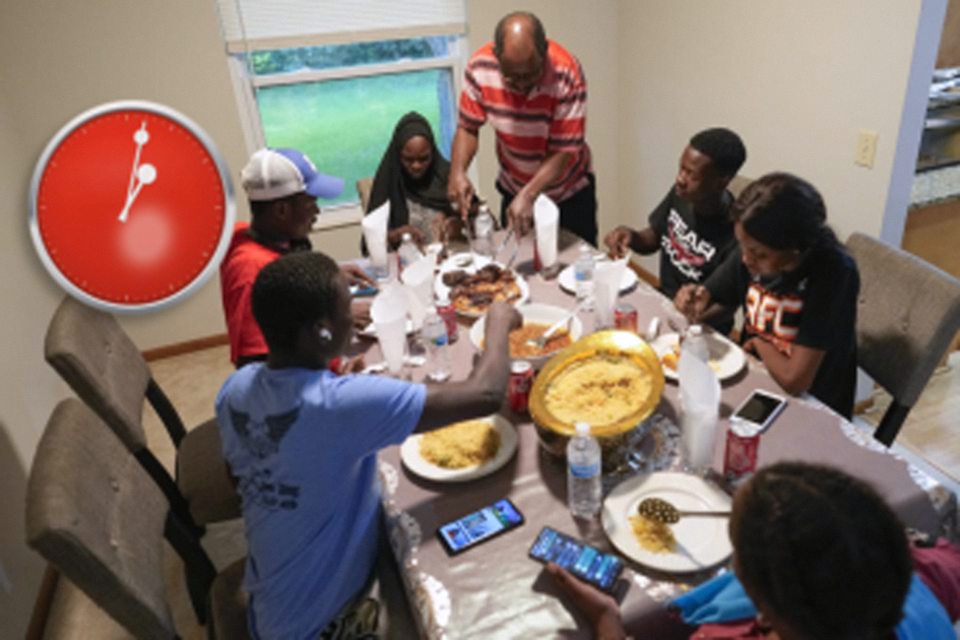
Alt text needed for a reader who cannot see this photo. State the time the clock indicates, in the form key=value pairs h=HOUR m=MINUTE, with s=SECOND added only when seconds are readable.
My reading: h=1 m=2
